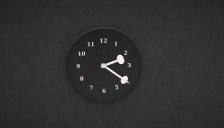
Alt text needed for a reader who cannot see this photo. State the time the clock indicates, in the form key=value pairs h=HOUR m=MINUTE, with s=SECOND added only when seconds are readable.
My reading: h=2 m=21
